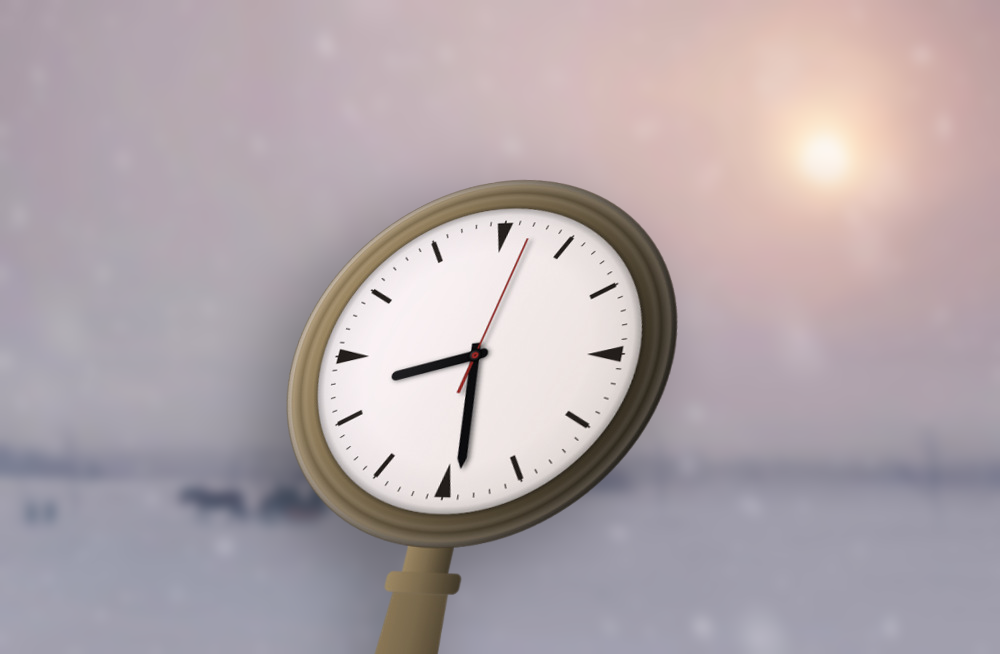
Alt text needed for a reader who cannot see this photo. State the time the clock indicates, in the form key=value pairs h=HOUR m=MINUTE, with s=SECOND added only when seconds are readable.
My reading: h=8 m=29 s=2
